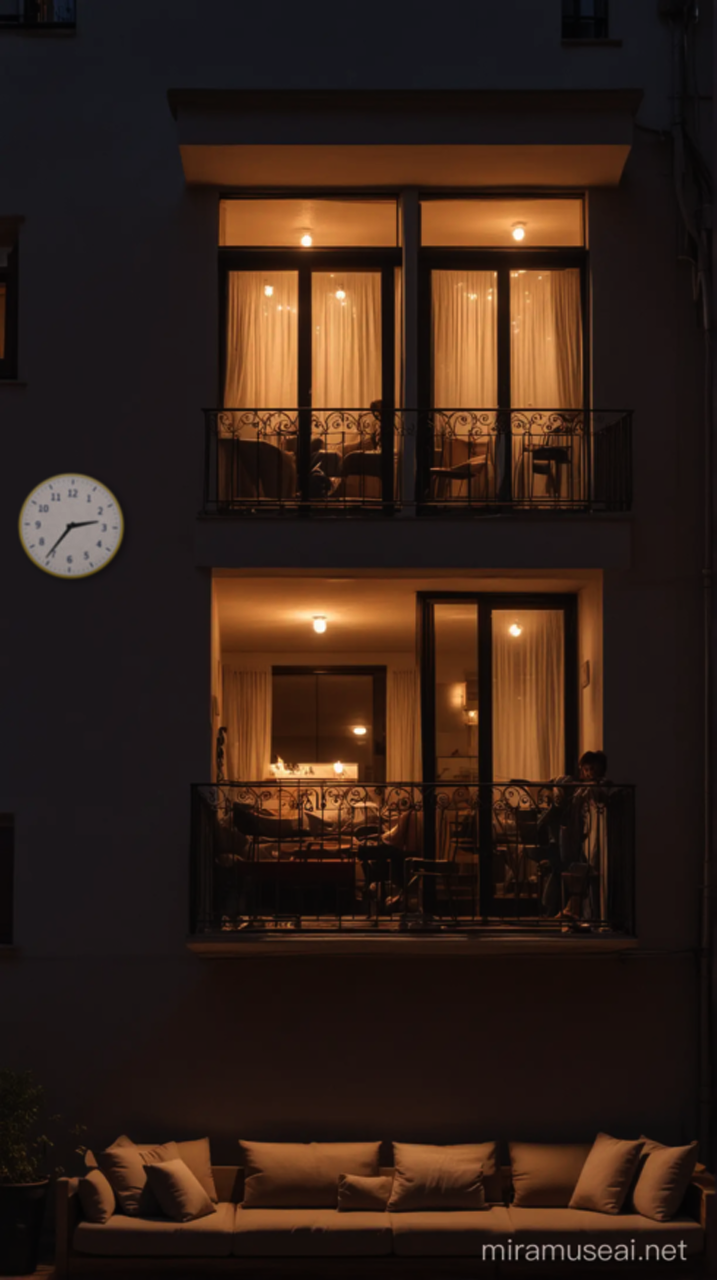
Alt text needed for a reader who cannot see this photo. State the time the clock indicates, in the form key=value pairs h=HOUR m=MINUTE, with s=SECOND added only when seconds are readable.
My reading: h=2 m=36
